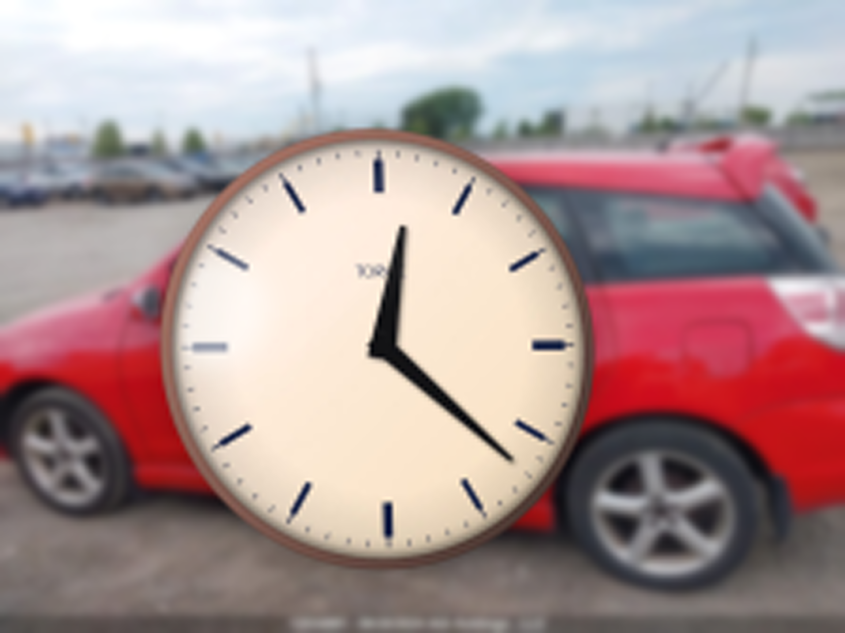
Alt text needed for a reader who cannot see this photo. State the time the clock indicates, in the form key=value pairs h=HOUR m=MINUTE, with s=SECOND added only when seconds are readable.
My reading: h=12 m=22
